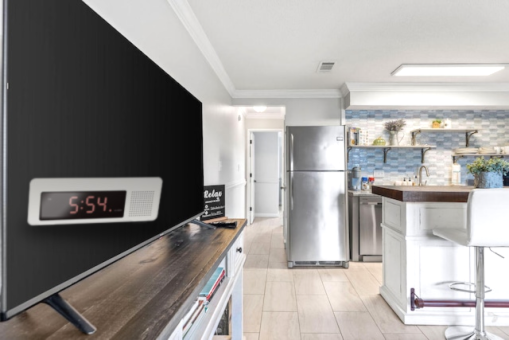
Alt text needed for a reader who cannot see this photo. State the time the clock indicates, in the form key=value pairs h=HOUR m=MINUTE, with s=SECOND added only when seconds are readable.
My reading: h=5 m=54
